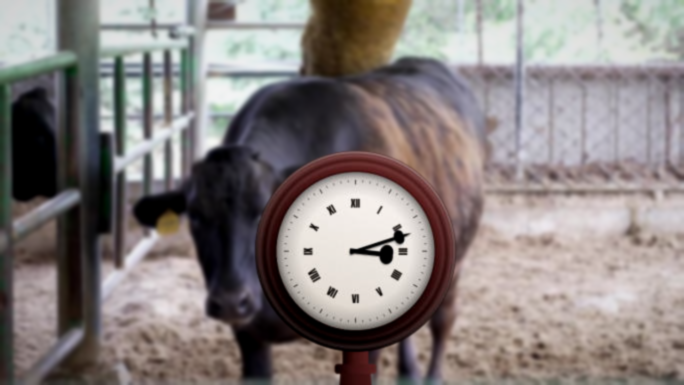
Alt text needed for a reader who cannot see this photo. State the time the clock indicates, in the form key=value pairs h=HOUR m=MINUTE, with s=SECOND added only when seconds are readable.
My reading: h=3 m=12
